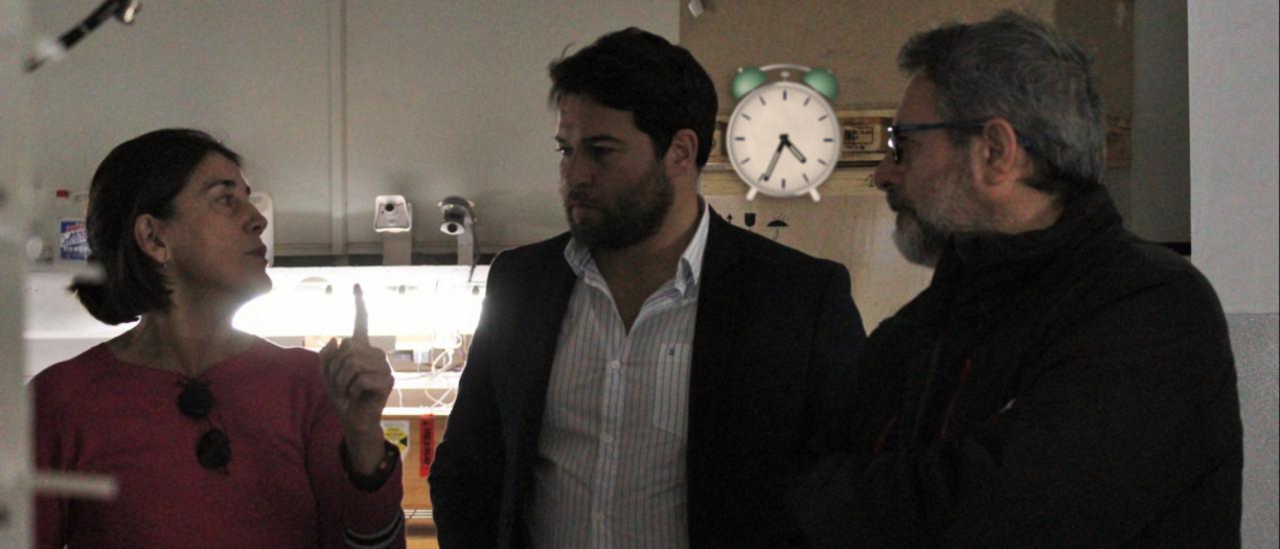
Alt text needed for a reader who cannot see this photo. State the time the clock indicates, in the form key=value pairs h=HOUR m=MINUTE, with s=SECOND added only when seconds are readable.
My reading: h=4 m=34
